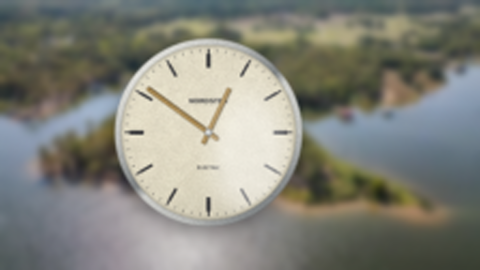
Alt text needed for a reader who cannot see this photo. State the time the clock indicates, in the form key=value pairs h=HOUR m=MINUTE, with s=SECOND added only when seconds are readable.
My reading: h=12 m=51
